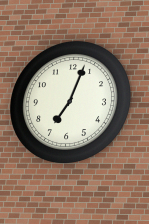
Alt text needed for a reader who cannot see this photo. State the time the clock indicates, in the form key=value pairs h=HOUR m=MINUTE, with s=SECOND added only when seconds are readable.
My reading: h=7 m=3
